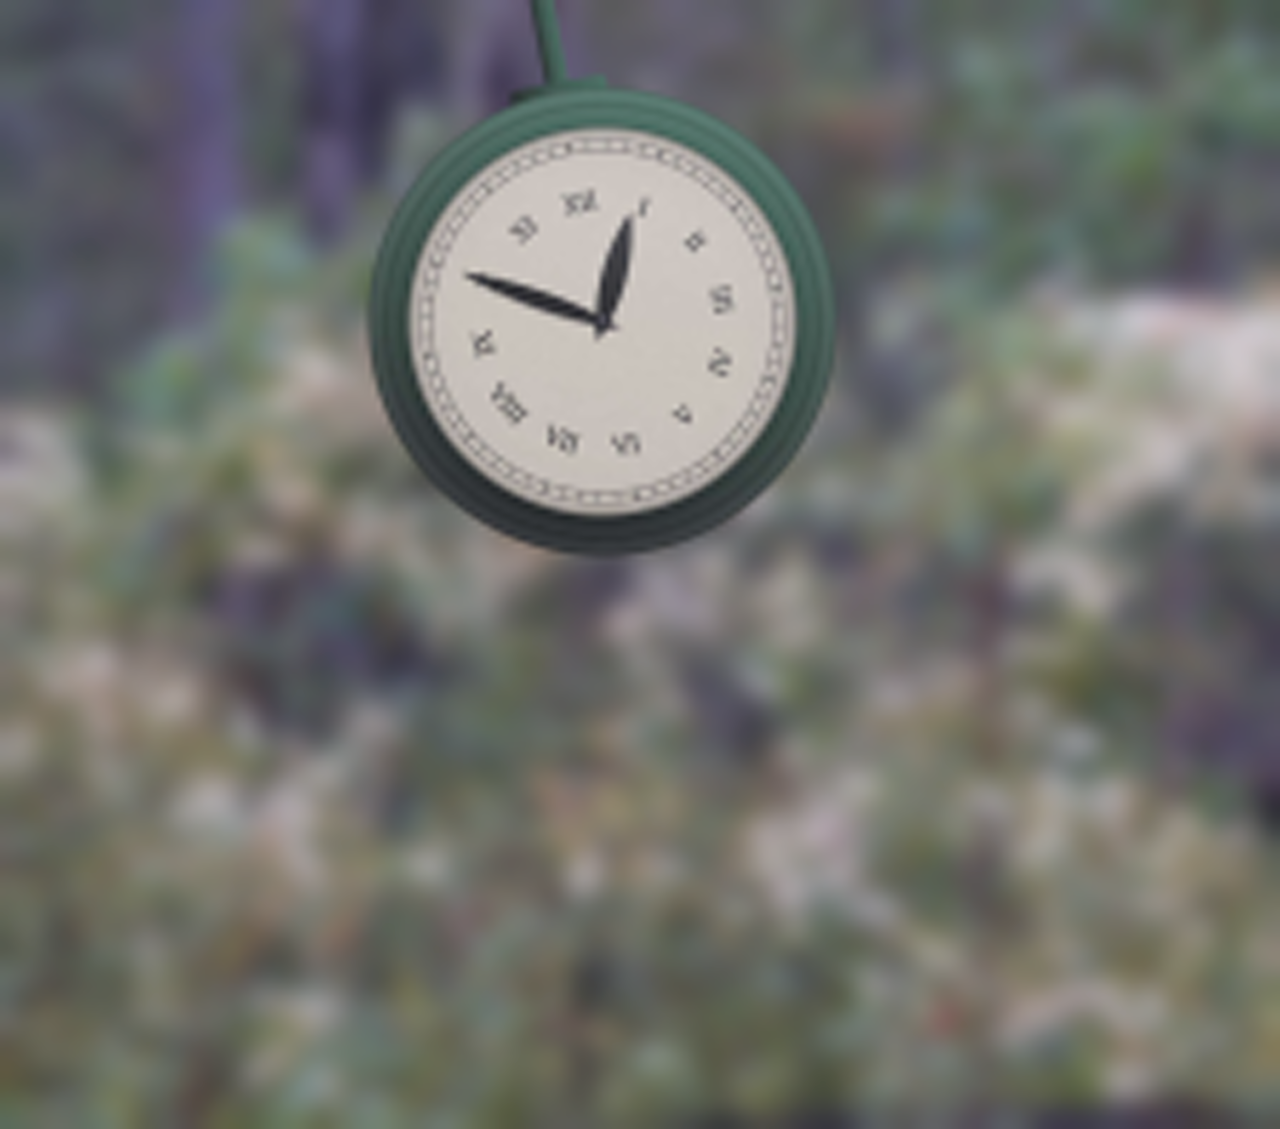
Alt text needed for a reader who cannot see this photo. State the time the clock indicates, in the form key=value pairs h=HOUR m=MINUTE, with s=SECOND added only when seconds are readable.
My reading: h=12 m=50
